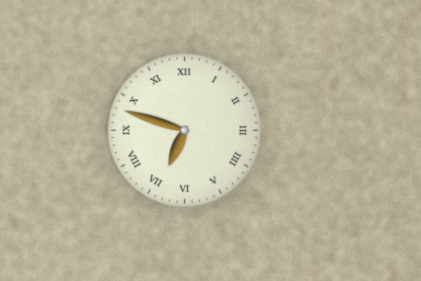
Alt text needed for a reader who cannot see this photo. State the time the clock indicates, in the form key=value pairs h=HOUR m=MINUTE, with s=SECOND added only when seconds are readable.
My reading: h=6 m=48
